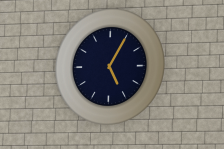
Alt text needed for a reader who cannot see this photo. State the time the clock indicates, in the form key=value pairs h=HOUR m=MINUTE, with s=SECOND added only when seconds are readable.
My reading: h=5 m=5
